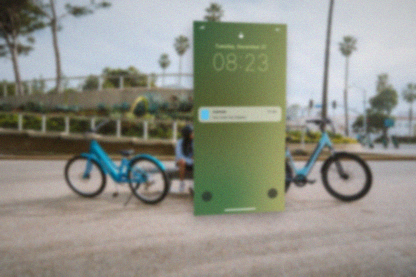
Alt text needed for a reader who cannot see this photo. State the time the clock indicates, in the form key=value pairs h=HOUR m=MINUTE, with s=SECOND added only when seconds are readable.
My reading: h=8 m=23
